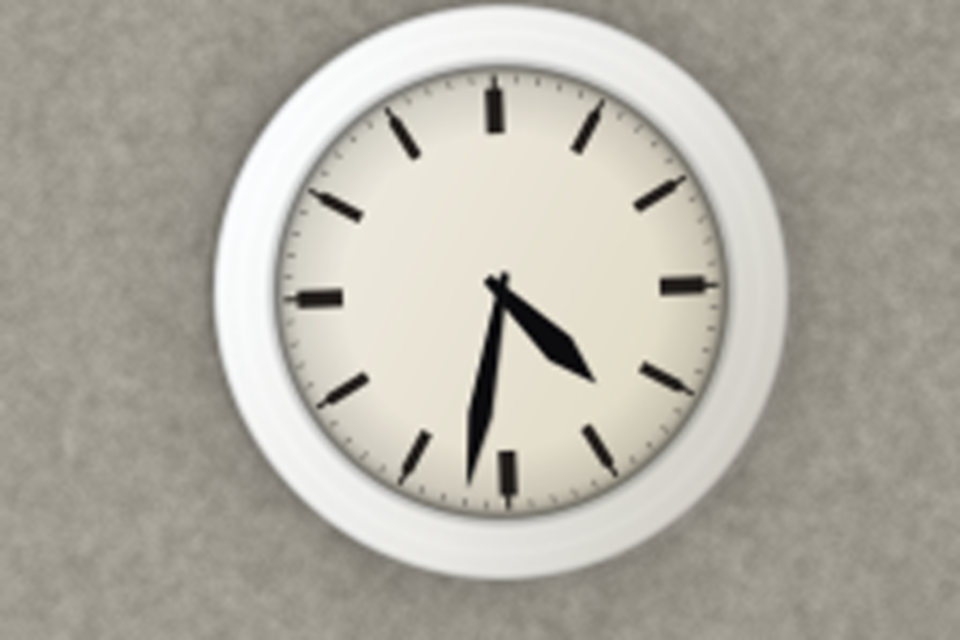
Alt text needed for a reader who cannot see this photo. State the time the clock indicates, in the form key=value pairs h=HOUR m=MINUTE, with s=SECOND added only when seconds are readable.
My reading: h=4 m=32
